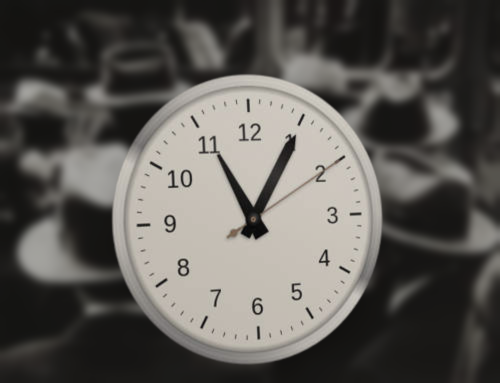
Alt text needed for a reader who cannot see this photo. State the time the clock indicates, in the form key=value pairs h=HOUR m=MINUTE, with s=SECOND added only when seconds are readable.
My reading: h=11 m=5 s=10
